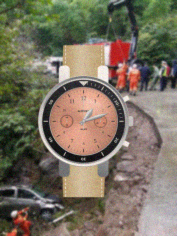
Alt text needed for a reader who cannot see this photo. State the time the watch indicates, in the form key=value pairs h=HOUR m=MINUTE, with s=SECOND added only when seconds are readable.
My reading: h=1 m=12
